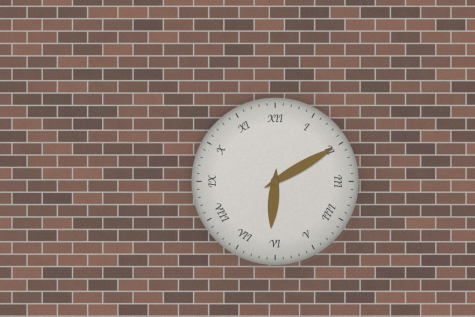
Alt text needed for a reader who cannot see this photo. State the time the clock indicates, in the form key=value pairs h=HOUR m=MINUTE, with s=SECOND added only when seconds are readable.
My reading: h=6 m=10
